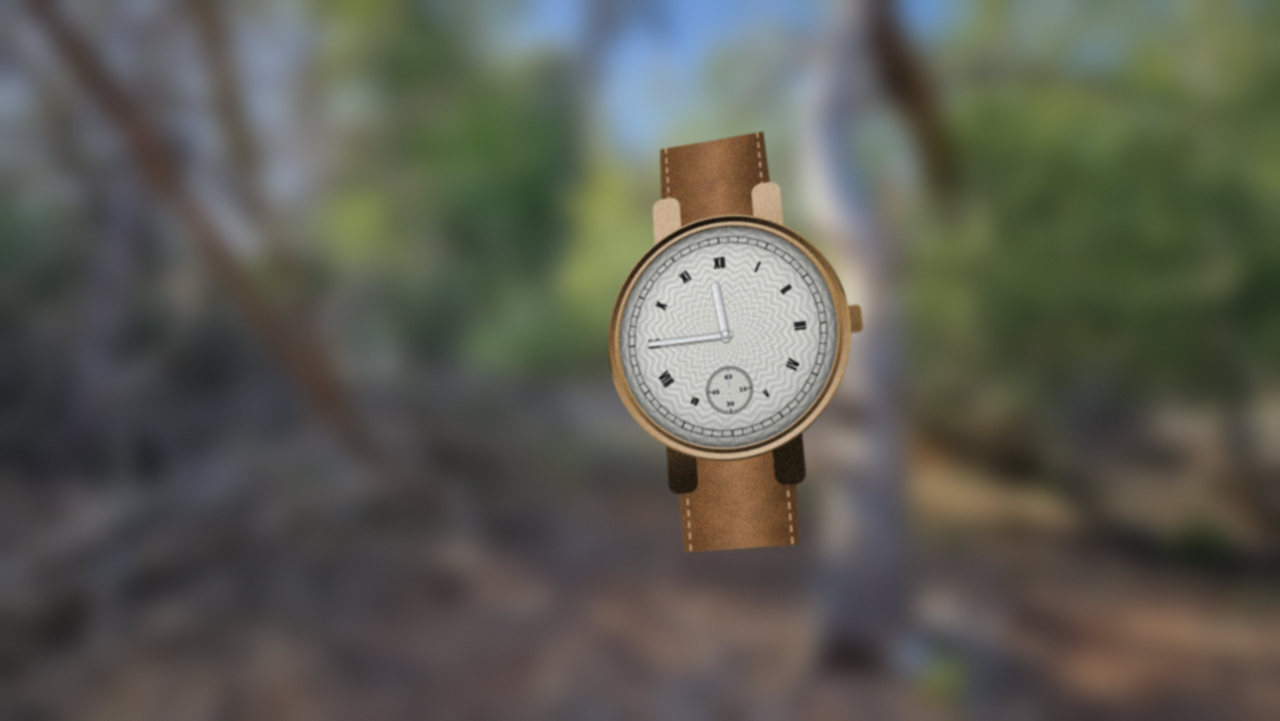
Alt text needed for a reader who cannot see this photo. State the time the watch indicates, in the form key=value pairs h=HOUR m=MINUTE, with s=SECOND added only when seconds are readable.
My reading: h=11 m=45
